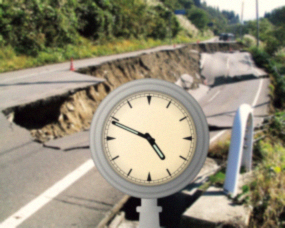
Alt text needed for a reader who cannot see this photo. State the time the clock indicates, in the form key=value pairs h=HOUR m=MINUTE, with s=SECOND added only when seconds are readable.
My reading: h=4 m=49
